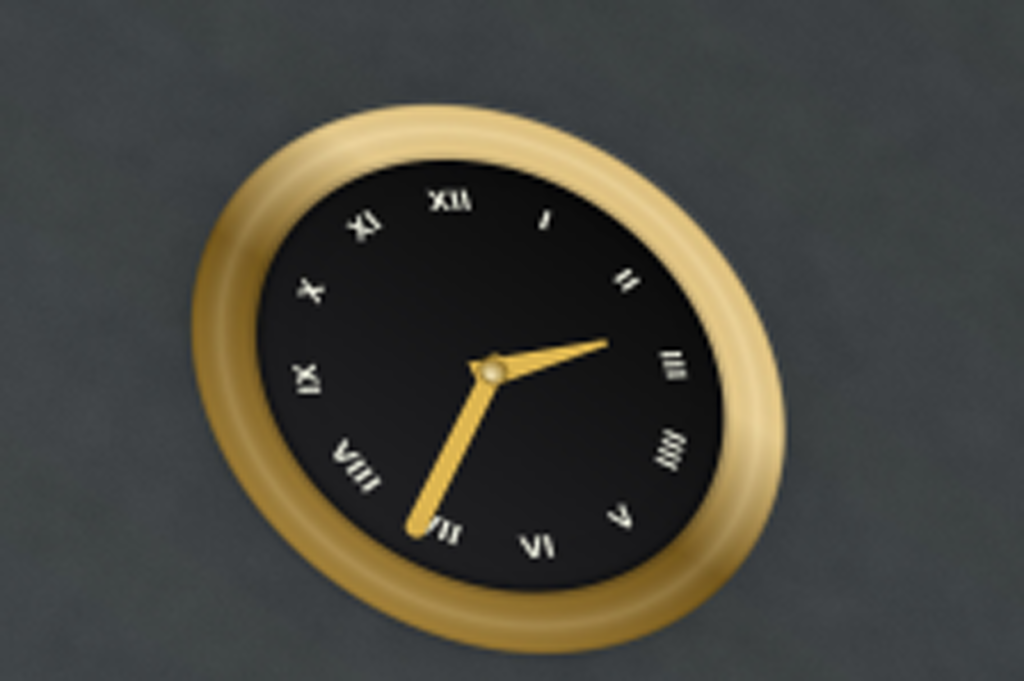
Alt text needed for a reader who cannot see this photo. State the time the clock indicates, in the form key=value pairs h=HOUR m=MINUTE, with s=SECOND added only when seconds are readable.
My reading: h=2 m=36
